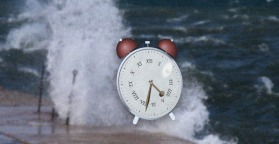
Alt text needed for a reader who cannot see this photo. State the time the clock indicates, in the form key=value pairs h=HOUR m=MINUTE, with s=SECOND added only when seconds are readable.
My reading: h=4 m=33
